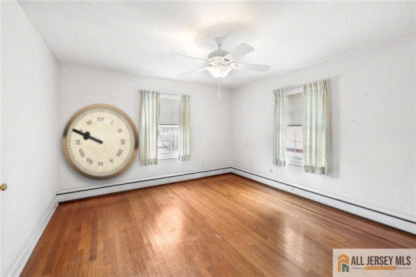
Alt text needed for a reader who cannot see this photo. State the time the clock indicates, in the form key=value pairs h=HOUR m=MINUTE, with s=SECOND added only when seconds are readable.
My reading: h=9 m=49
